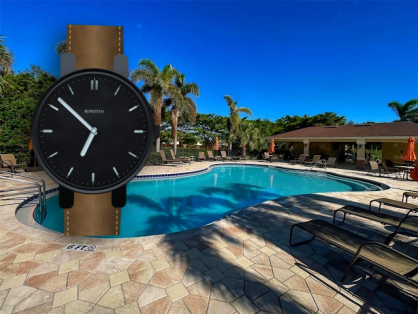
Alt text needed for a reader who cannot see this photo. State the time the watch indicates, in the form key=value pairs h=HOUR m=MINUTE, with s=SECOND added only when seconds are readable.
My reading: h=6 m=52
